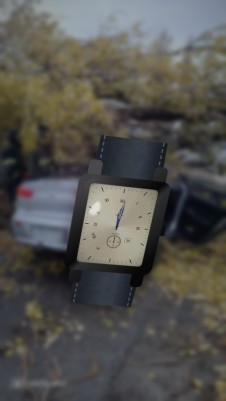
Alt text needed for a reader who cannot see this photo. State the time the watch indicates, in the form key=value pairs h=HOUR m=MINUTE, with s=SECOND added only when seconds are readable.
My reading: h=12 m=1
